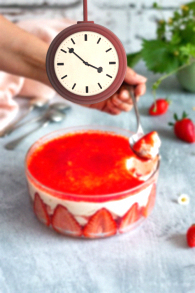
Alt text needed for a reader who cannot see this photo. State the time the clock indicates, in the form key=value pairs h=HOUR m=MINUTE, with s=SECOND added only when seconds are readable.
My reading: h=3 m=52
